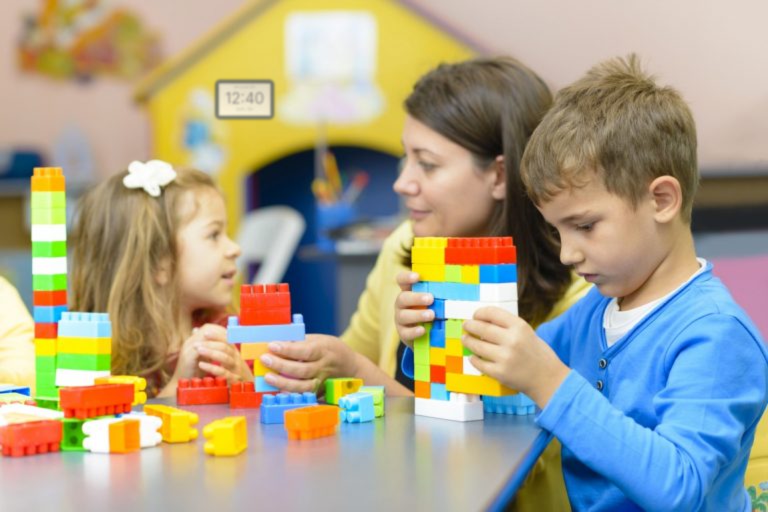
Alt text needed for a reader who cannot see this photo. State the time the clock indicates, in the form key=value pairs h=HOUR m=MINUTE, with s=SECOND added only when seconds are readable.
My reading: h=12 m=40
